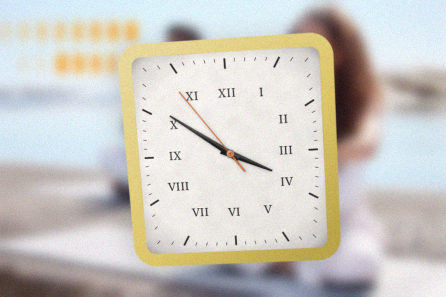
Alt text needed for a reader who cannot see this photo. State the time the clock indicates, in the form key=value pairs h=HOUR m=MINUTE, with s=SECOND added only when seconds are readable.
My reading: h=3 m=50 s=54
